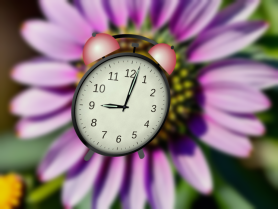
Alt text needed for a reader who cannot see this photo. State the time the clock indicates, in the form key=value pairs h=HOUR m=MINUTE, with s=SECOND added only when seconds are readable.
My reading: h=9 m=2
